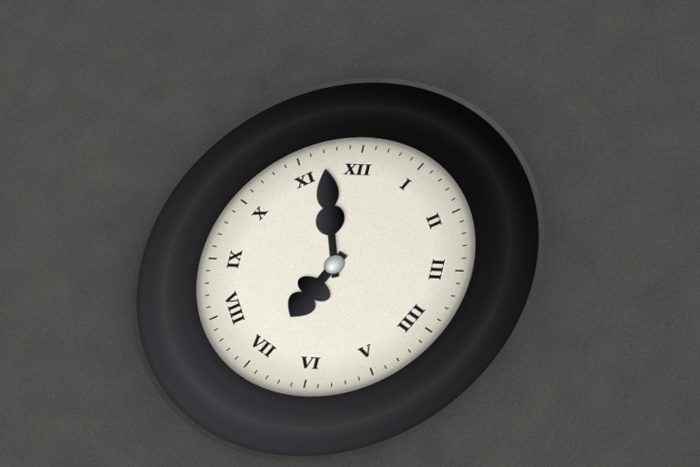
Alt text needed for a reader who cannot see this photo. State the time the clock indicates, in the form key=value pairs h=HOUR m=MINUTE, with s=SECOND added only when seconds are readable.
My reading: h=6 m=57
